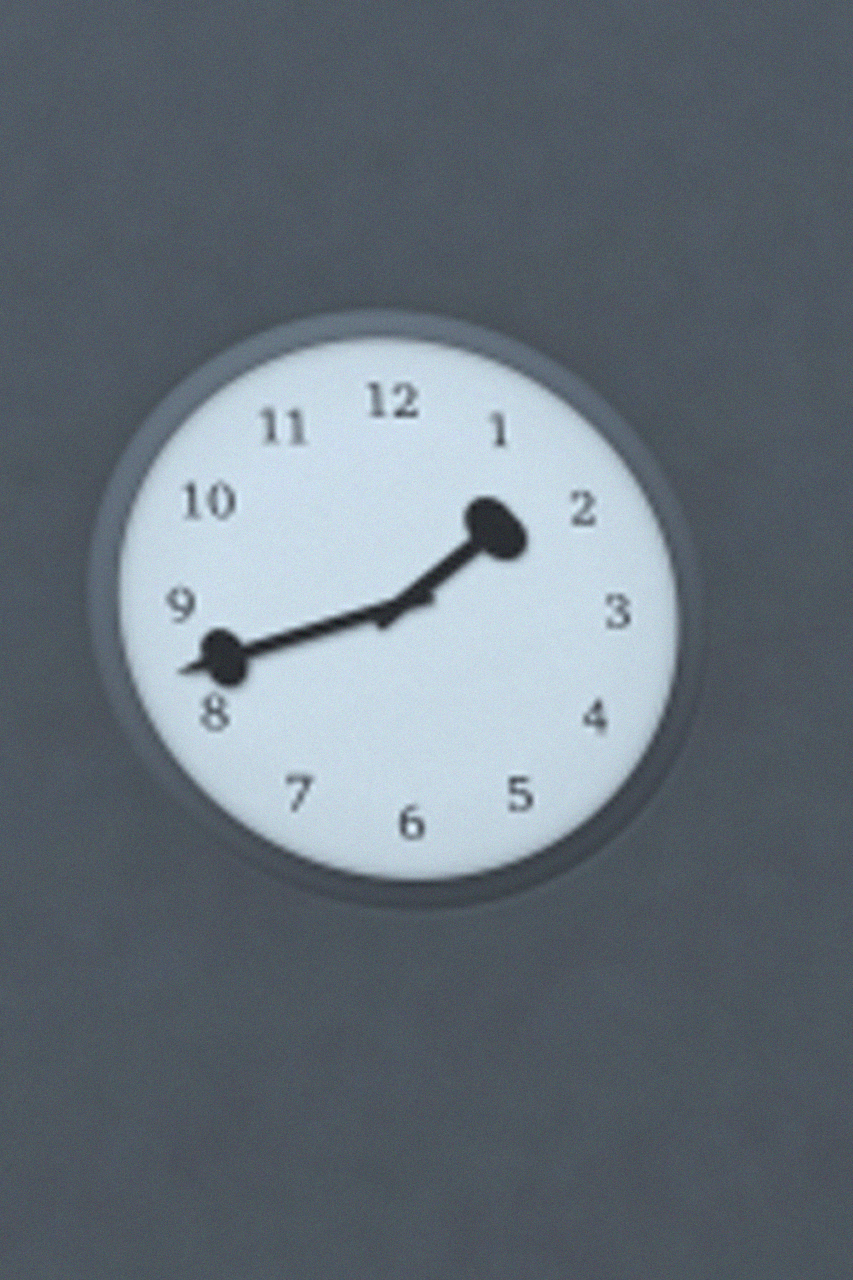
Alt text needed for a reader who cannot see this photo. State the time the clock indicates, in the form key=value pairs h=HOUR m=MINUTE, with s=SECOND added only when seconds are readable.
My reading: h=1 m=42
